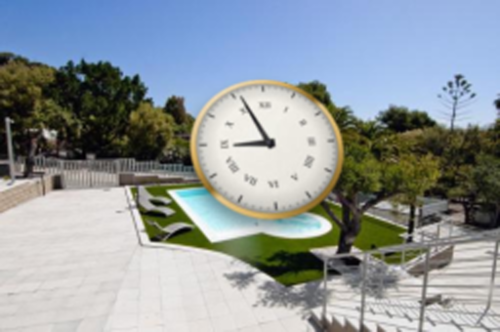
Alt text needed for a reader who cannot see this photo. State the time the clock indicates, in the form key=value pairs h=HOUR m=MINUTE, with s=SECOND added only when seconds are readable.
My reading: h=8 m=56
